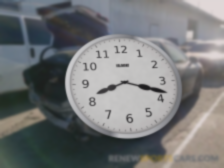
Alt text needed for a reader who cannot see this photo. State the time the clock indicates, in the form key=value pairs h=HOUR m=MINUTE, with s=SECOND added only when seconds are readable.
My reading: h=8 m=18
